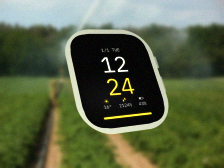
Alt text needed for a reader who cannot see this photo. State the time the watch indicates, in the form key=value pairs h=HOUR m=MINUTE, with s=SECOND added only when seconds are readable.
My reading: h=12 m=24
